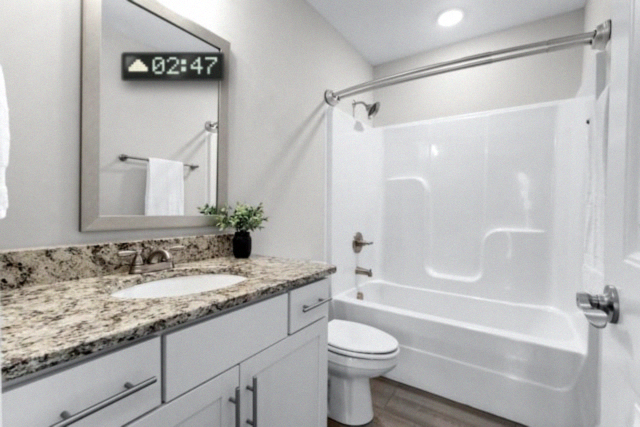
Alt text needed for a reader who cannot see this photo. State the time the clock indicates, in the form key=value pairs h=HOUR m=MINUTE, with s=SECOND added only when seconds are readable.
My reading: h=2 m=47
